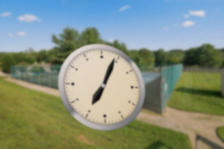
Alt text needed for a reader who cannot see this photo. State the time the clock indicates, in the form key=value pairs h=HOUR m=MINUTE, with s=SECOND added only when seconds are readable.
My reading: h=7 m=4
